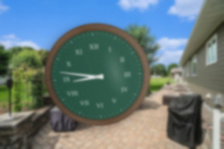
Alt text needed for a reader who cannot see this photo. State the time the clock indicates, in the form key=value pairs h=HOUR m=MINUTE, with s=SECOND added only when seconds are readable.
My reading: h=8 m=47
